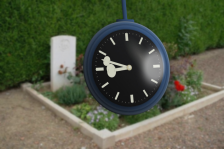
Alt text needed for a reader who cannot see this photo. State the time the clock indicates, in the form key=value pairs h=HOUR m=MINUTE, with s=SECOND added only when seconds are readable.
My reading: h=8 m=48
